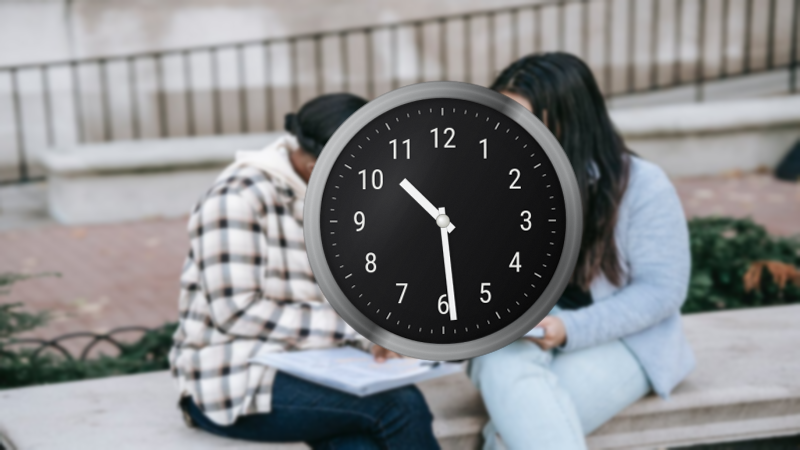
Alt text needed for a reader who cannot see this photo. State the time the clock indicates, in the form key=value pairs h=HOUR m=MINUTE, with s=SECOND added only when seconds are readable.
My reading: h=10 m=29
